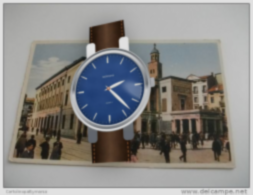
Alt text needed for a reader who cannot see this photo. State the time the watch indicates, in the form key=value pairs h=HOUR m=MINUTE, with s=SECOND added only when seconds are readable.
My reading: h=2 m=23
